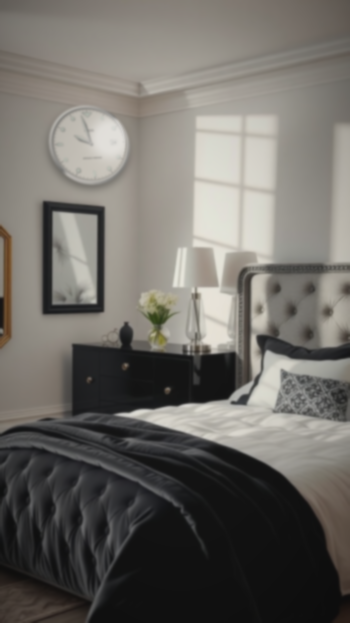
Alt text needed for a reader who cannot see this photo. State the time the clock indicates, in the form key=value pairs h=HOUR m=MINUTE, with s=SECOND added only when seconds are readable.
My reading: h=9 m=58
